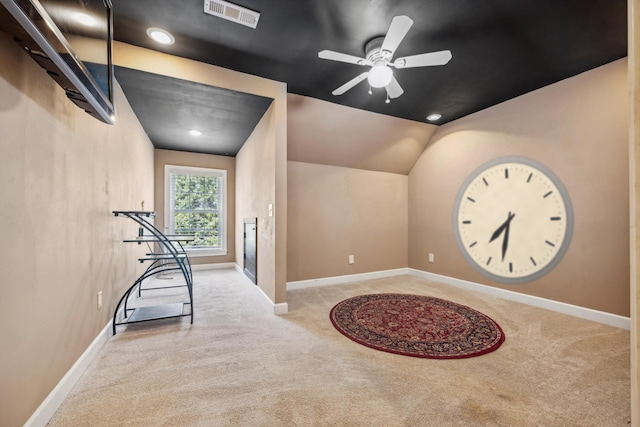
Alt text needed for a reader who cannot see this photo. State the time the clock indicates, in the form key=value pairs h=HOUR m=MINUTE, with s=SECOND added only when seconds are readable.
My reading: h=7 m=32
